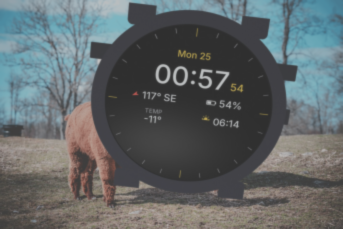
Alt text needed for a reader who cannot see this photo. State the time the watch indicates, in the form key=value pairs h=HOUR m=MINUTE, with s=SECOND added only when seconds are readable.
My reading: h=0 m=57 s=54
